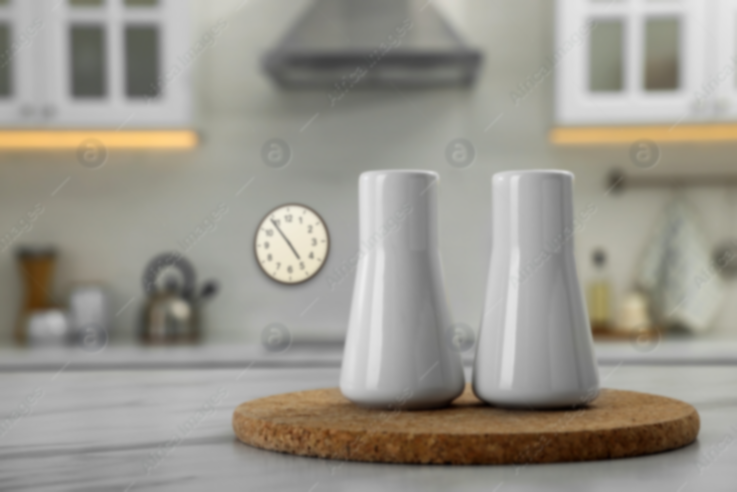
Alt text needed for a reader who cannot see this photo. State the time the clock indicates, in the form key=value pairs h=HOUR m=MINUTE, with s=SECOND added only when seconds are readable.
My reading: h=4 m=54
